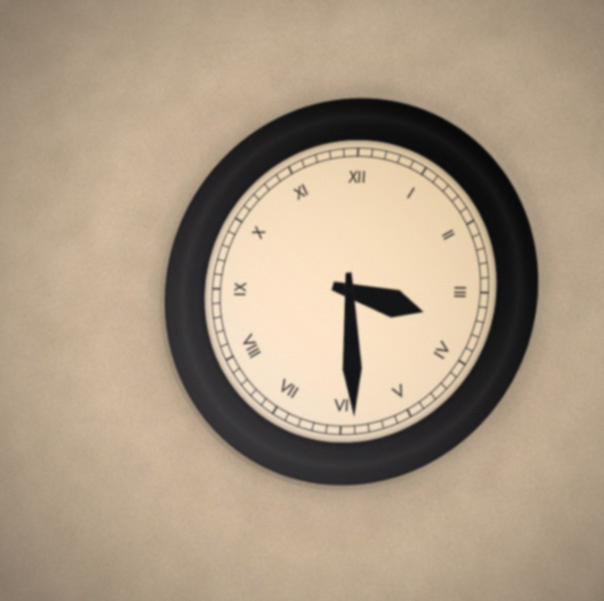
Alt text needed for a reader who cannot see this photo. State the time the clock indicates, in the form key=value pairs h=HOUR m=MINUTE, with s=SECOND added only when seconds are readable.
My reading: h=3 m=29
